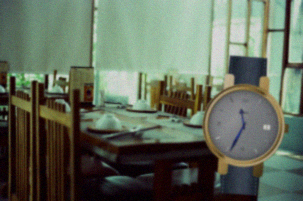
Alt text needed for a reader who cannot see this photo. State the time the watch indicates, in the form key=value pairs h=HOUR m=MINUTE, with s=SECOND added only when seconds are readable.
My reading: h=11 m=34
